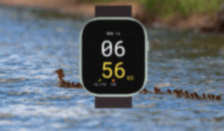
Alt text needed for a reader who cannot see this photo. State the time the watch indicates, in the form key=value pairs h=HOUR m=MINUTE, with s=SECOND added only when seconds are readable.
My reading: h=6 m=56
